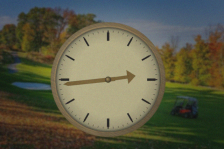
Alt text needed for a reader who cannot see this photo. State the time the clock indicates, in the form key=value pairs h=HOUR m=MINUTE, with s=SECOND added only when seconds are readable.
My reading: h=2 m=44
